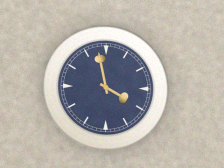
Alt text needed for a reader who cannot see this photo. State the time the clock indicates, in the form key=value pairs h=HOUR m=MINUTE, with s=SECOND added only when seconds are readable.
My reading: h=3 m=58
